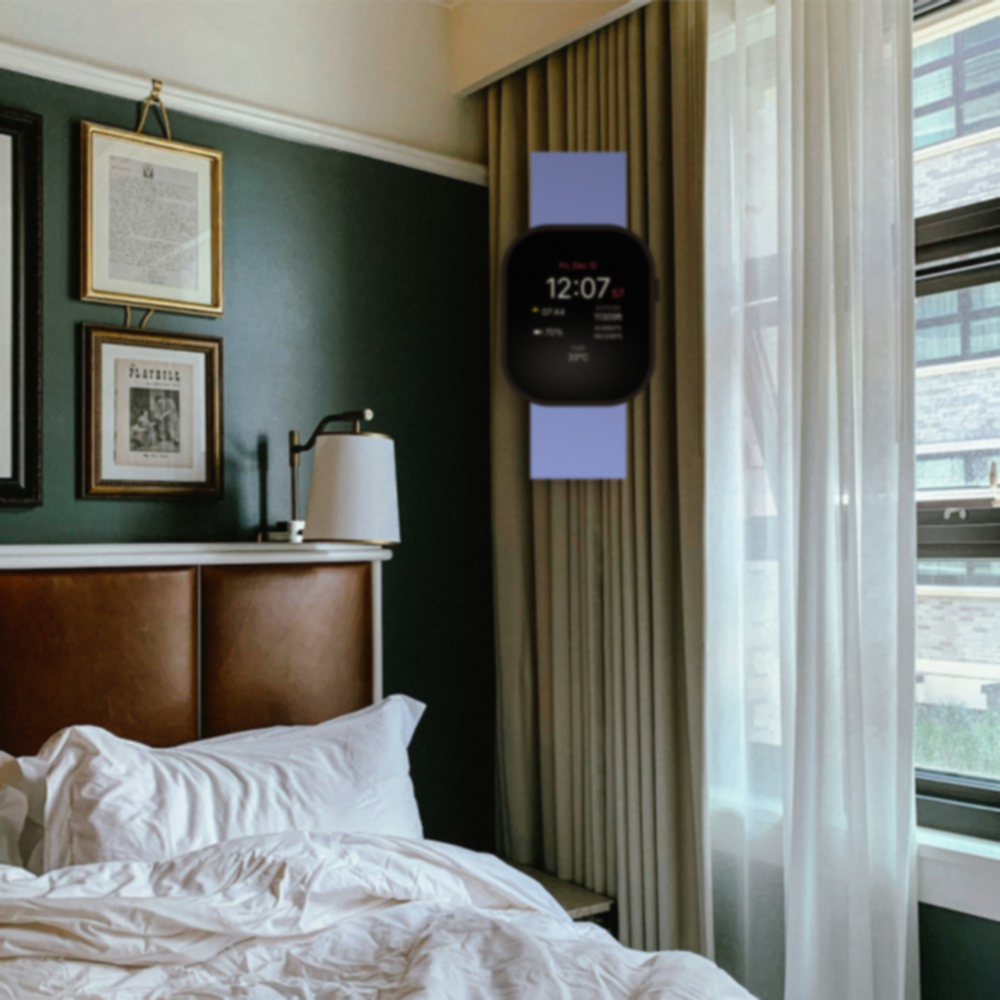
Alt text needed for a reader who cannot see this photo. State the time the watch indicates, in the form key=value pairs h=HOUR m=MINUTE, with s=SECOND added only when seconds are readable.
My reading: h=12 m=7
